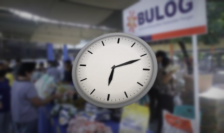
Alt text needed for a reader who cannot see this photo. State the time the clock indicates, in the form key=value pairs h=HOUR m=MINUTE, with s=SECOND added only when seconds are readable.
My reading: h=6 m=11
